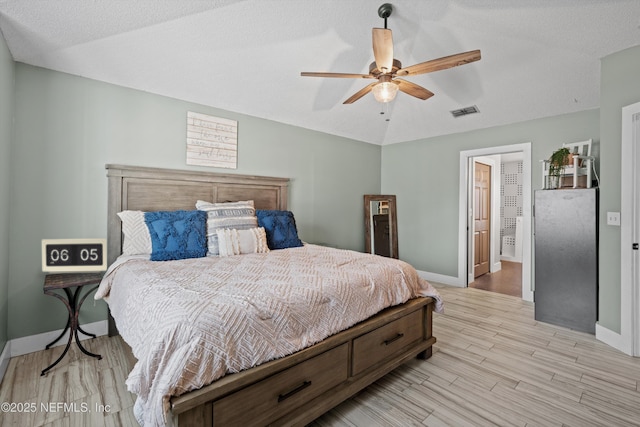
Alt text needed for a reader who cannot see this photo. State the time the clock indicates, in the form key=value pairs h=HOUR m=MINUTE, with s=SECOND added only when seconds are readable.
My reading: h=6 m=5
